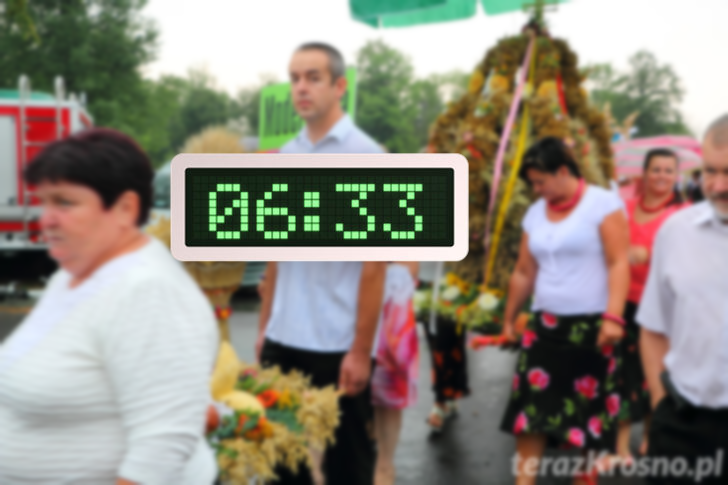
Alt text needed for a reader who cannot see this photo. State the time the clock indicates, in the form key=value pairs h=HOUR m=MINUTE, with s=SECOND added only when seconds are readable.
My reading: h=6 m=33
